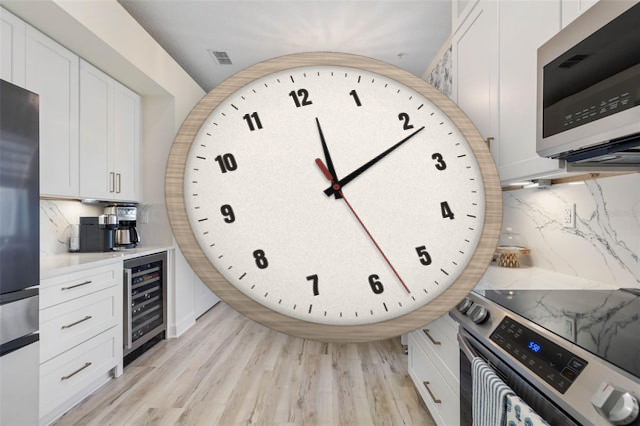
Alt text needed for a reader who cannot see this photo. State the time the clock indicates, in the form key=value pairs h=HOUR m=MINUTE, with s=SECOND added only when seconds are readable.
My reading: h=12 m=11 s=28
